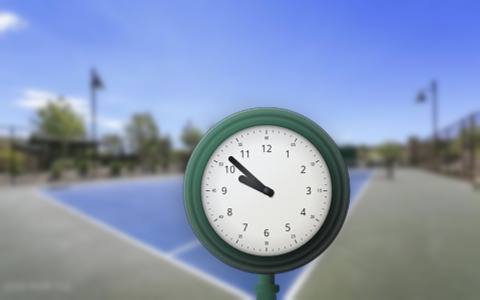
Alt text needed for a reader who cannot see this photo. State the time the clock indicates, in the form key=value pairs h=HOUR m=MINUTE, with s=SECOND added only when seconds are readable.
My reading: h=9 m=52
